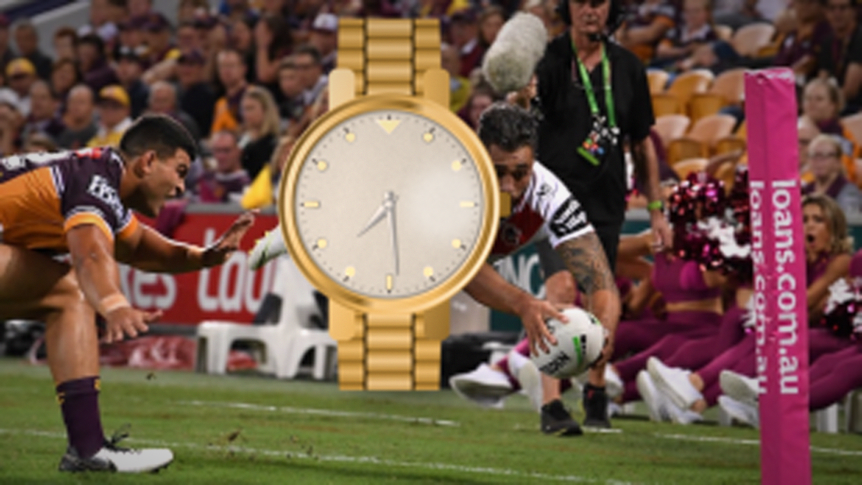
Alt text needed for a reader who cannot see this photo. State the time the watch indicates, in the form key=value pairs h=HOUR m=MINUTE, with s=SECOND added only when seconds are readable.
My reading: h=7 m=29
